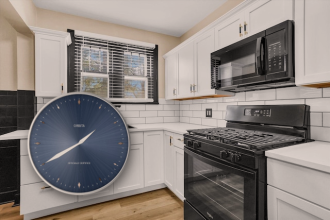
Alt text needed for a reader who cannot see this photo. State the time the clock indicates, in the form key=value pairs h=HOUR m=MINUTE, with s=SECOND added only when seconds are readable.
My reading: h=1 m=40
